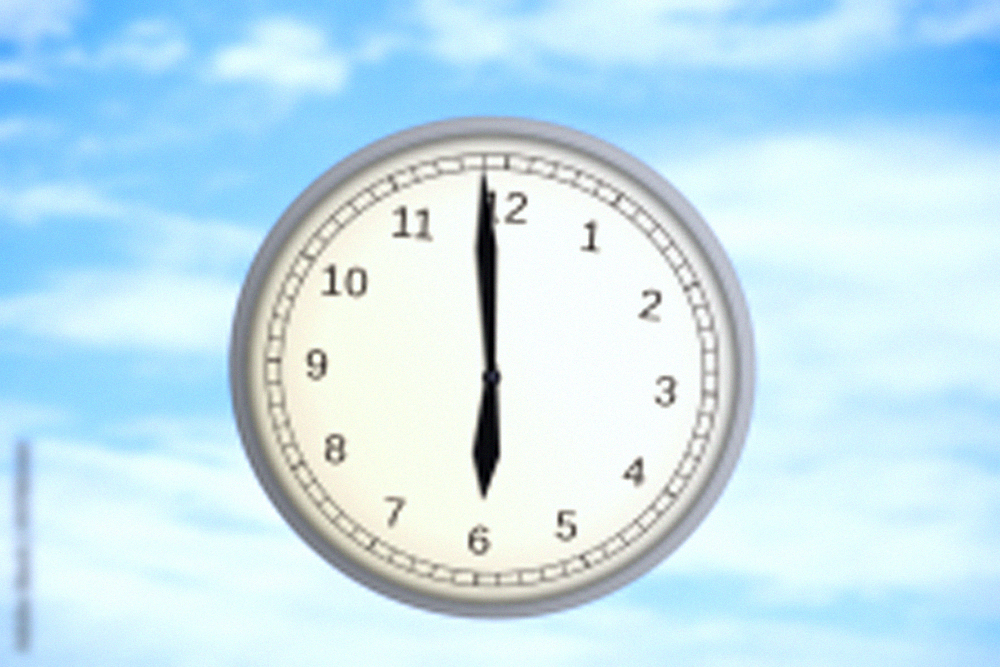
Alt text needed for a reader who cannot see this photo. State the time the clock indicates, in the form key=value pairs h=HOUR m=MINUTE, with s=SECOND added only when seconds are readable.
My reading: h=5 m=59
